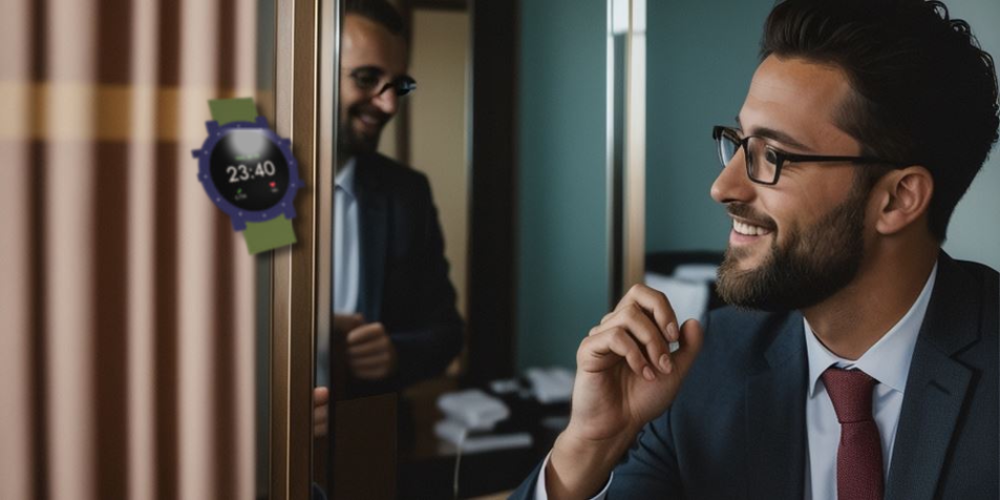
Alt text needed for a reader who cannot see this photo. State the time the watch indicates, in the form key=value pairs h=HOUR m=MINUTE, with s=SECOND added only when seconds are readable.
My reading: h=23 m=40
